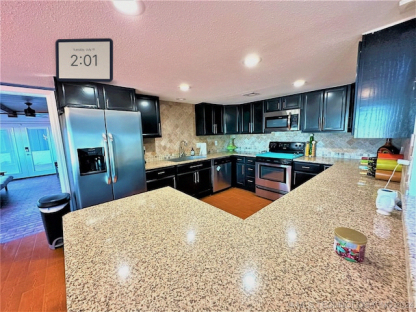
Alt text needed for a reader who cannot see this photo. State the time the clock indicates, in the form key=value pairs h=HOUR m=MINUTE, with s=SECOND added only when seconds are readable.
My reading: h=2 m=1
